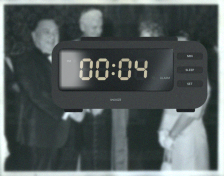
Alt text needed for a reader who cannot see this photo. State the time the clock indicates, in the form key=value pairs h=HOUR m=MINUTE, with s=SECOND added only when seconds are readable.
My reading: h=0 m=4
